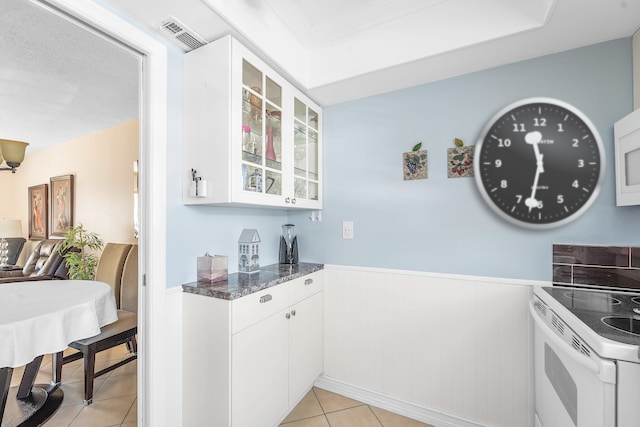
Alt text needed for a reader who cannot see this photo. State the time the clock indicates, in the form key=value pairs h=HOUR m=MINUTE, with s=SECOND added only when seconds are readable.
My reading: h=11 m=32
